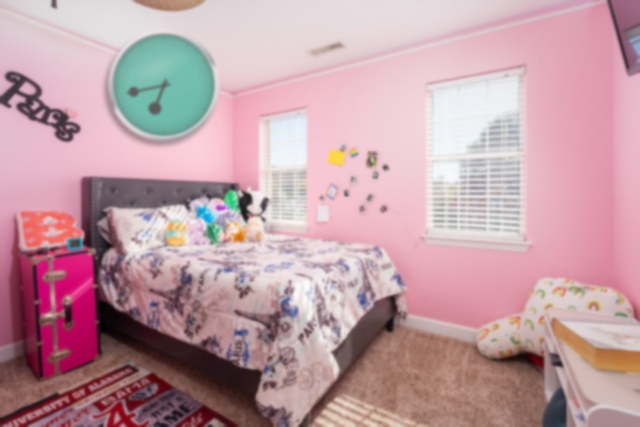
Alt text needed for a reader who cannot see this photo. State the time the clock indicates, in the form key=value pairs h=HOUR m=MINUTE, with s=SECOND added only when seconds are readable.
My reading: h=6 m=43
